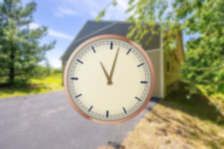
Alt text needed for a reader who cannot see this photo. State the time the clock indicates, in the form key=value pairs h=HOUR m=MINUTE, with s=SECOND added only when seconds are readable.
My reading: h=11 m=2
